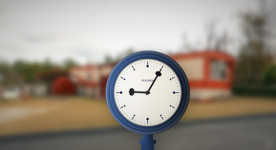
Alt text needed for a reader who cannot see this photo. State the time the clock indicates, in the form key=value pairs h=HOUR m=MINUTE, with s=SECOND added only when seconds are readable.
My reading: h=9 m=5
